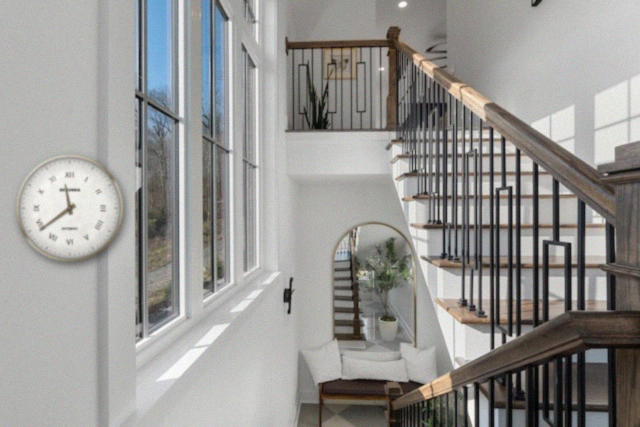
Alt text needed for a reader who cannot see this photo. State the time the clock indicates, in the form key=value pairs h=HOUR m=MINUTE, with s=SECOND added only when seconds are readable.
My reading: h=11 m=39
